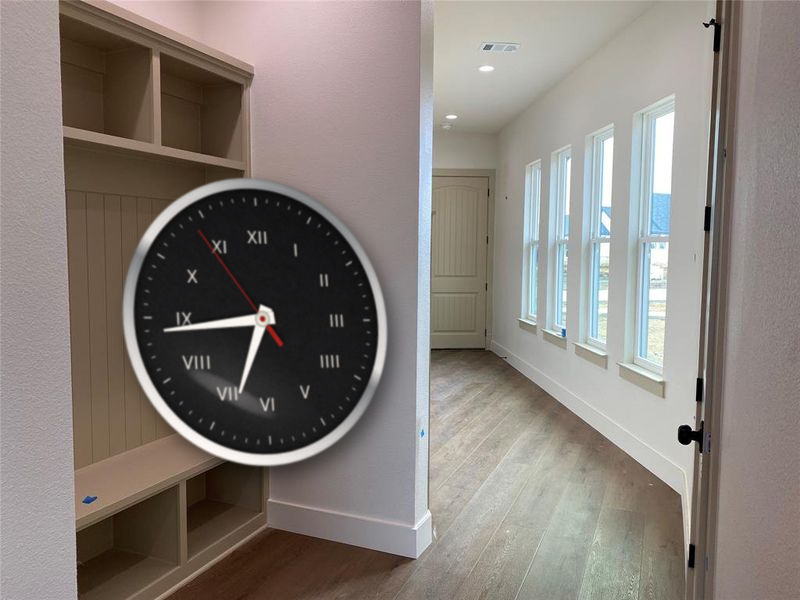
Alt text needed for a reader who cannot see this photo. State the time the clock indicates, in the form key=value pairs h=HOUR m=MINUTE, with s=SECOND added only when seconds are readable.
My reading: h=6 m=43 s=54
